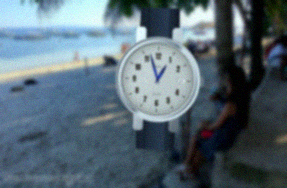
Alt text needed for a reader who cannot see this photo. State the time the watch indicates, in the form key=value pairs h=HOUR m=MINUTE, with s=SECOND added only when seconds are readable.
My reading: h=12 m=57
